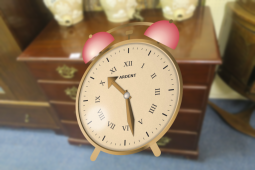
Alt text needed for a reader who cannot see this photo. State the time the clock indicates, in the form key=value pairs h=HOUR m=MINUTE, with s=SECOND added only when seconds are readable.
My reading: h=10 m=28
